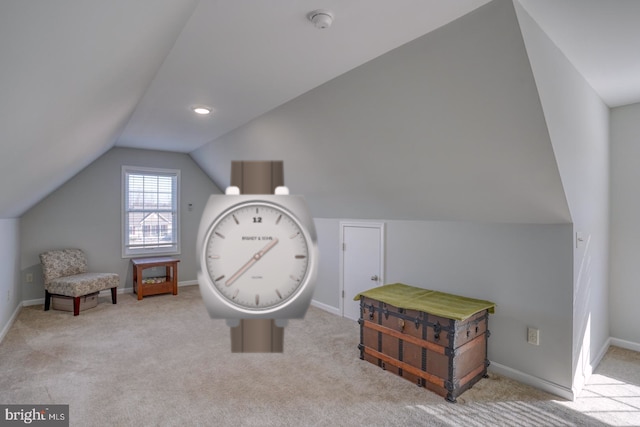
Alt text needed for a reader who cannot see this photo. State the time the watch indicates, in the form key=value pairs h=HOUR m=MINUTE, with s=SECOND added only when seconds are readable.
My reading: h=1 m=38
